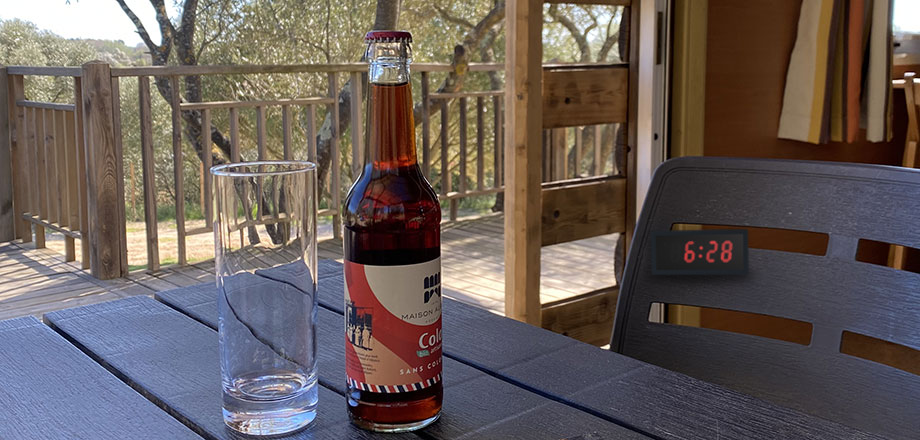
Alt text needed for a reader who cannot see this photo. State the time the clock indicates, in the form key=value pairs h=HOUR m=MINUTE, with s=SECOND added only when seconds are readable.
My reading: h=6 m=28
